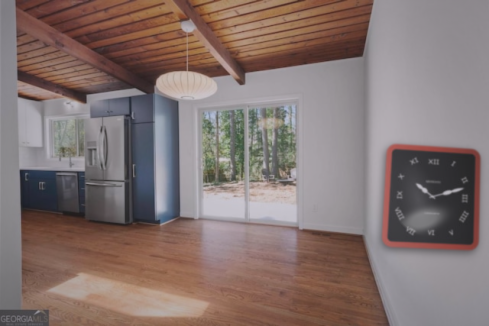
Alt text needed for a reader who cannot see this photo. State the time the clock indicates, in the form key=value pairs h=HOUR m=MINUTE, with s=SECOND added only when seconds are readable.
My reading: h=10 m=12
